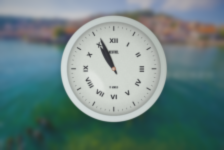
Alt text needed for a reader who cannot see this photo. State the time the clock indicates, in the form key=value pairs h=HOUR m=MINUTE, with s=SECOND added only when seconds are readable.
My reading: h=10 m=56
